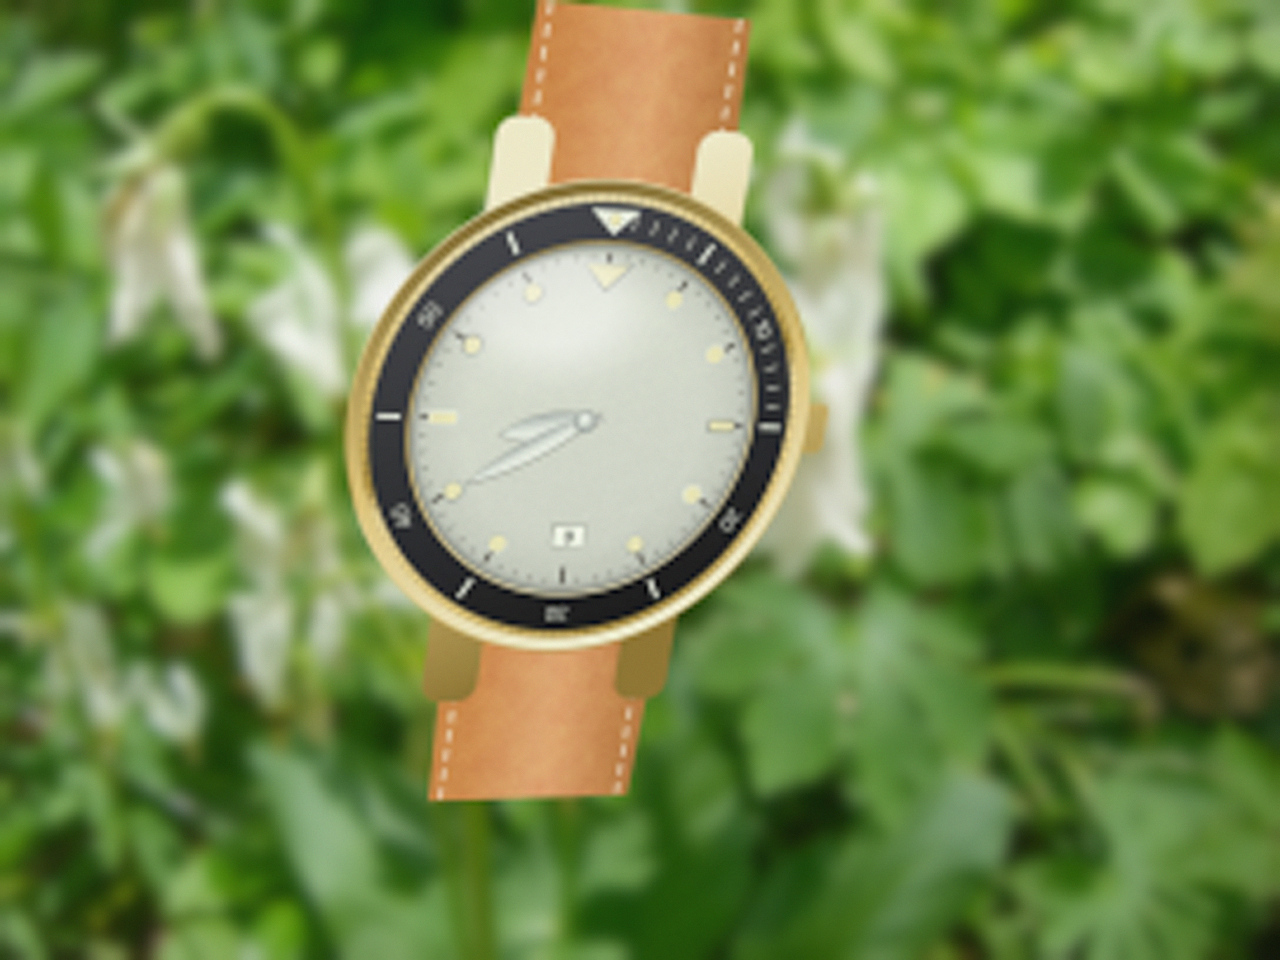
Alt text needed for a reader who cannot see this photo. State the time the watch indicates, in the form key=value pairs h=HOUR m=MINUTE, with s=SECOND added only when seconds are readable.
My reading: h=8 m=40
